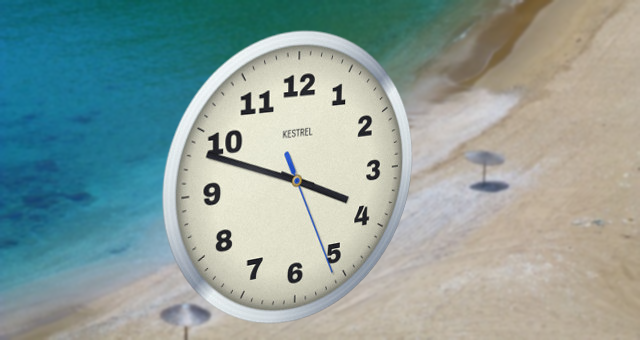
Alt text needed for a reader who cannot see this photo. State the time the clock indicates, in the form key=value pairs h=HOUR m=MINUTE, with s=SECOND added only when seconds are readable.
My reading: h=3 m=48 s=26
